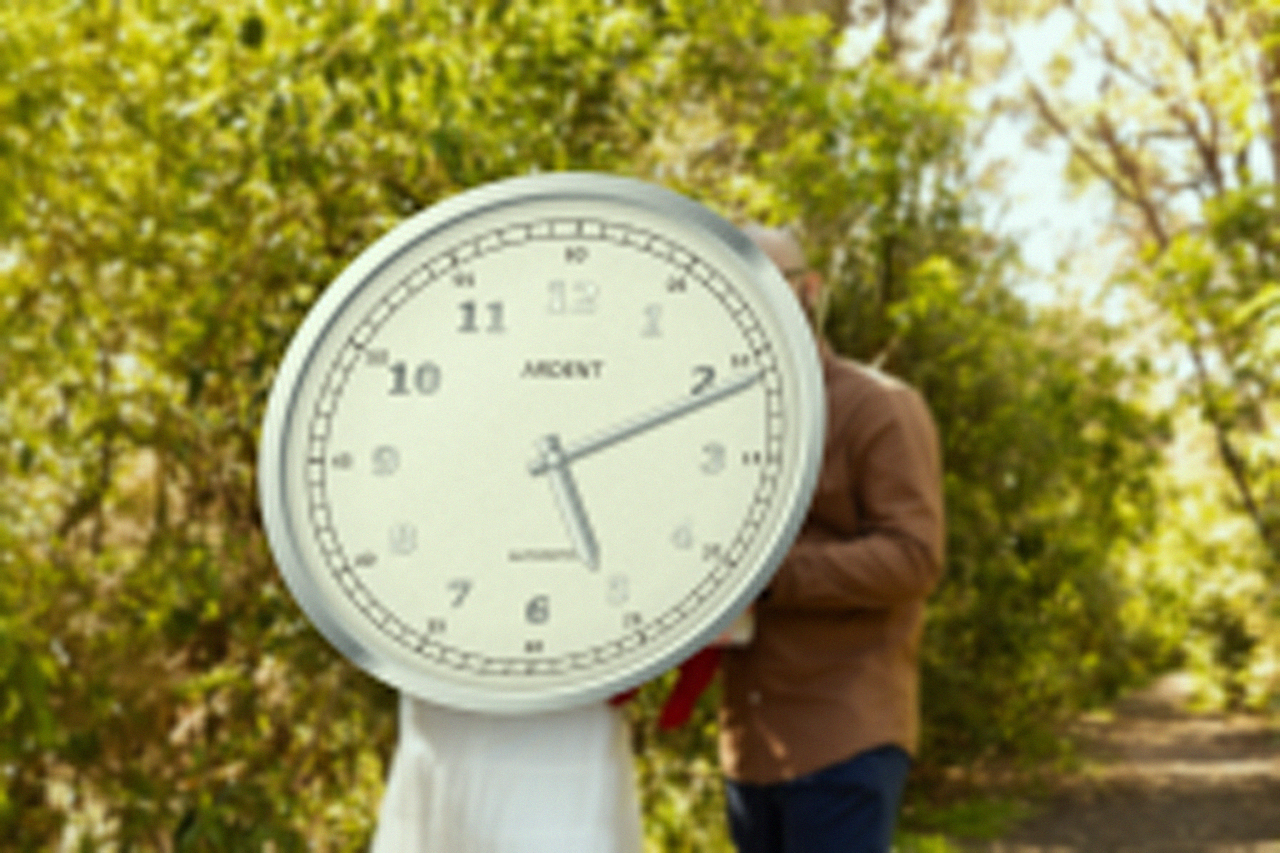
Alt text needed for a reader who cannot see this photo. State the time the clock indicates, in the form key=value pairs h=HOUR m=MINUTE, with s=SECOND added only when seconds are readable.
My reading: h=5 m=11
